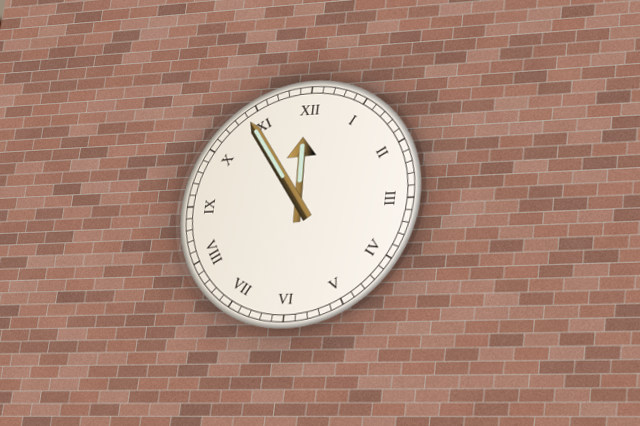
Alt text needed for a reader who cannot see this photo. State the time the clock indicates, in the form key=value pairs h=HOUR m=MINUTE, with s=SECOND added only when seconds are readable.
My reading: h=11 m=54
